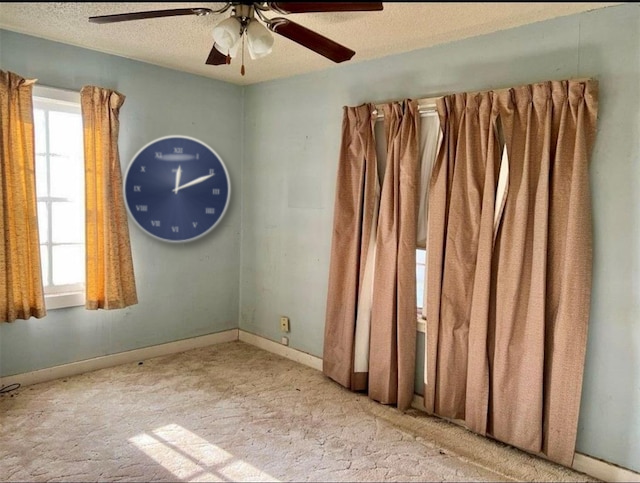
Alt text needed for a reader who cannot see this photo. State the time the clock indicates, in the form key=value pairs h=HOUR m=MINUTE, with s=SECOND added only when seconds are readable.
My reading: h=12 m=11
